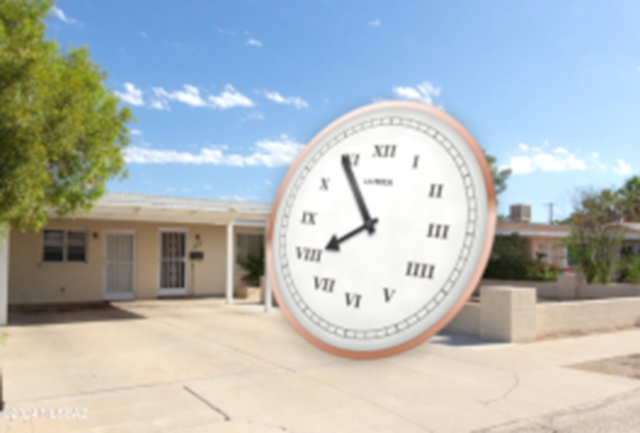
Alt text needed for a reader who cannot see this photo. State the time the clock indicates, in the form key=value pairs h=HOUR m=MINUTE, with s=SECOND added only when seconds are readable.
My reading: h=7 m=54
